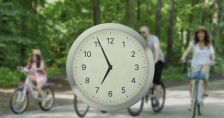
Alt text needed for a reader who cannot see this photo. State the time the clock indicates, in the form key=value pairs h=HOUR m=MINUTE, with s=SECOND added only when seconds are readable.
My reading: h=6 m=56
